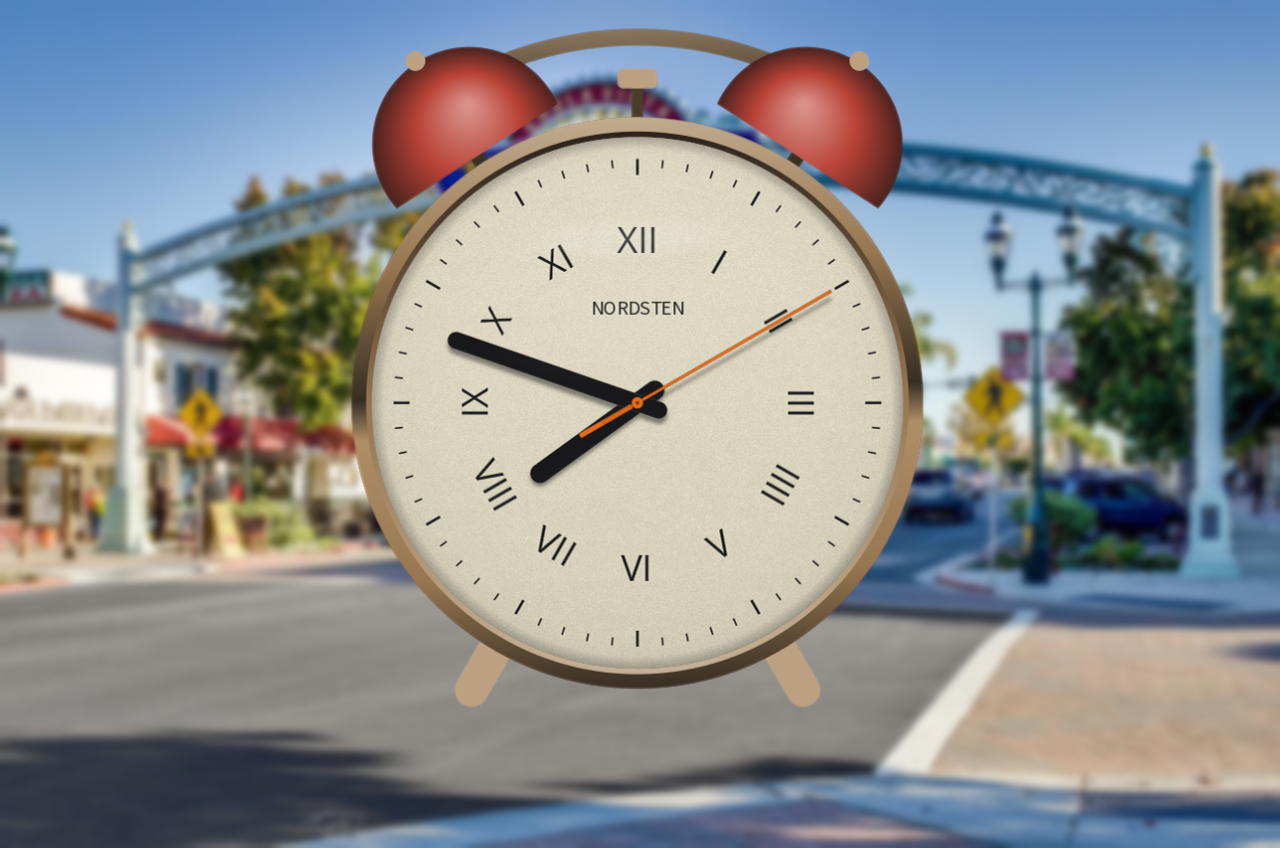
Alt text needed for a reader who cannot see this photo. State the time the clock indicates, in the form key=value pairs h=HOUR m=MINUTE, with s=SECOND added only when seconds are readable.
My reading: h=7 m=48 s=10
